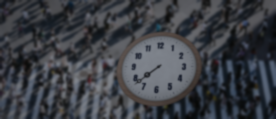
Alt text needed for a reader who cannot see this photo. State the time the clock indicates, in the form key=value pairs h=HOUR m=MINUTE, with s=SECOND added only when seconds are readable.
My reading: h=7 m=38
